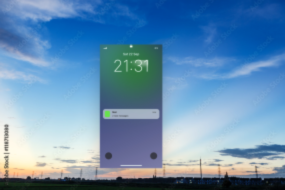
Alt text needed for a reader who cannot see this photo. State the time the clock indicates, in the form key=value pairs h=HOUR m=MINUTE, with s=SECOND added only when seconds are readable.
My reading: h=21 m=31
